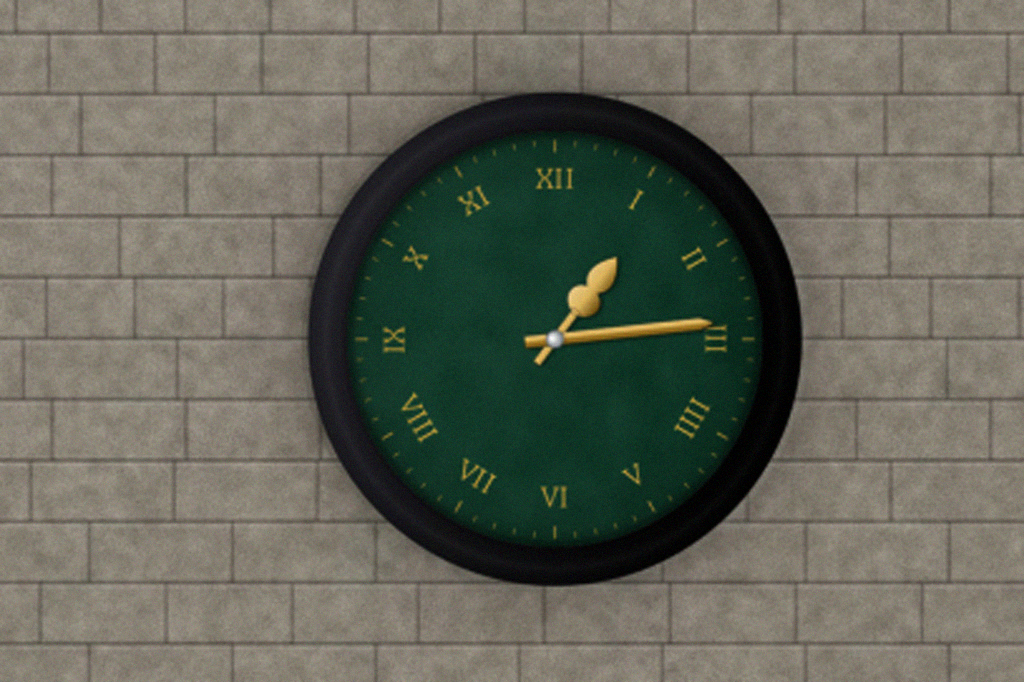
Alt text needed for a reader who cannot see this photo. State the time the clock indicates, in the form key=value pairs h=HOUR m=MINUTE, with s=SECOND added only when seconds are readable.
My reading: h=1 m=14
